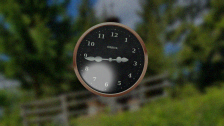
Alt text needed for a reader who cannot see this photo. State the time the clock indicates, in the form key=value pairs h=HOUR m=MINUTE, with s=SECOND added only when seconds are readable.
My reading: h=2 m=44
